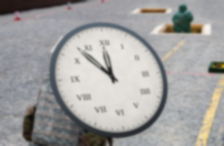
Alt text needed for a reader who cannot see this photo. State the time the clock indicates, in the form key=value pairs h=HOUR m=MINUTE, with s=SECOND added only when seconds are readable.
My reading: h=11 m=53
